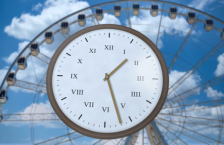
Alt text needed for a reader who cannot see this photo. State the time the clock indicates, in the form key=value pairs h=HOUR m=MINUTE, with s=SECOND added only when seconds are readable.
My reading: h=1 m=27
